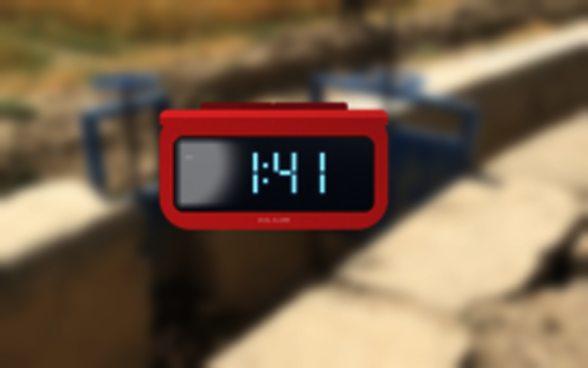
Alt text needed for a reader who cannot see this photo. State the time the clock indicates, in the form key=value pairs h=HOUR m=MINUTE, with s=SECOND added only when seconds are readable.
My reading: h=1 m=41
